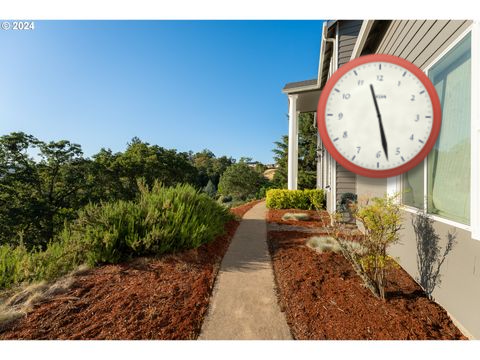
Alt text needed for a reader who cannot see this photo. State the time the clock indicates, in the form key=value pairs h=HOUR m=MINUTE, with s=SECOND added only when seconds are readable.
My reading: h=11 m=28
